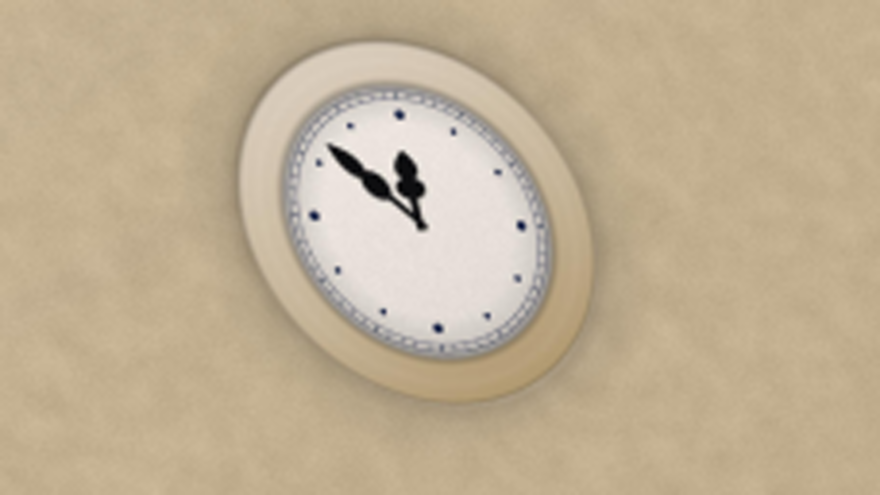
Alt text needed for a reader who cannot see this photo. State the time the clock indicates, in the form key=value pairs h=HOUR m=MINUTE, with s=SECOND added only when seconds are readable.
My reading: h=11 m=52
